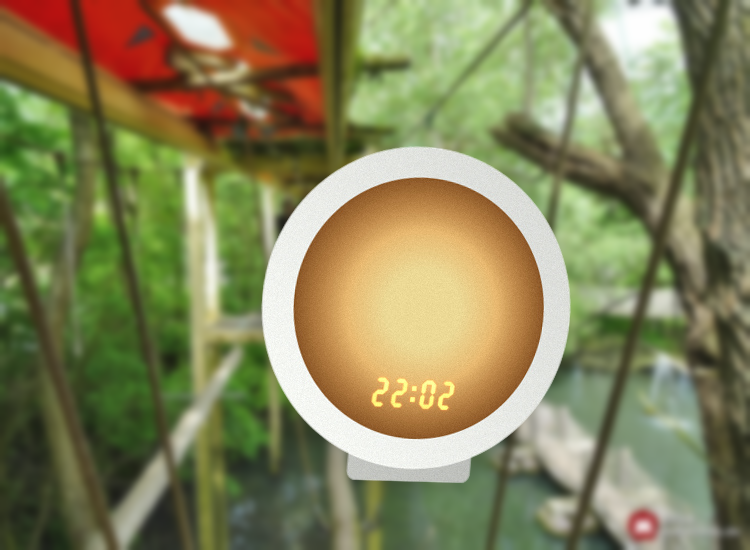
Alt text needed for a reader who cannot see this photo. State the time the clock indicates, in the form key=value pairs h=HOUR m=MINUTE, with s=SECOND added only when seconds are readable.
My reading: h=22 m=2
